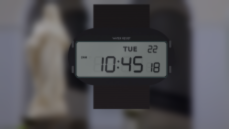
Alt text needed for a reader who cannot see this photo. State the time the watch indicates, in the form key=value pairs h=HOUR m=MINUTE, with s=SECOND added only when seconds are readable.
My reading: h=10 m=45 s=18
